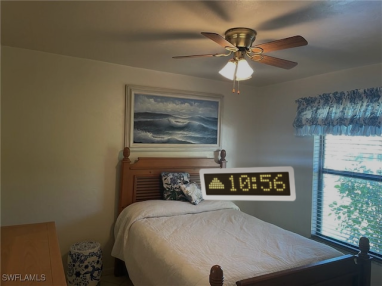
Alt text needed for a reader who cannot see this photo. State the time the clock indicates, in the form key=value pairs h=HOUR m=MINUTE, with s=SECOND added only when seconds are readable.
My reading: h=10 m=56
